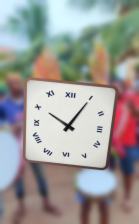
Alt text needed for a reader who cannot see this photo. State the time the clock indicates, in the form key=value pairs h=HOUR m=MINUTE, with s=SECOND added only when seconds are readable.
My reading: h=10 m=5
